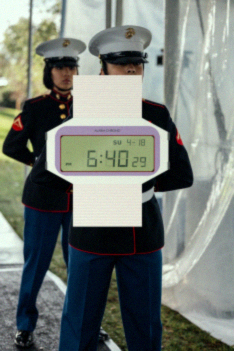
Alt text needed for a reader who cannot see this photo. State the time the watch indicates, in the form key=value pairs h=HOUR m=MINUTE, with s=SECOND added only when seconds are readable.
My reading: h=6 m=40 s=29
